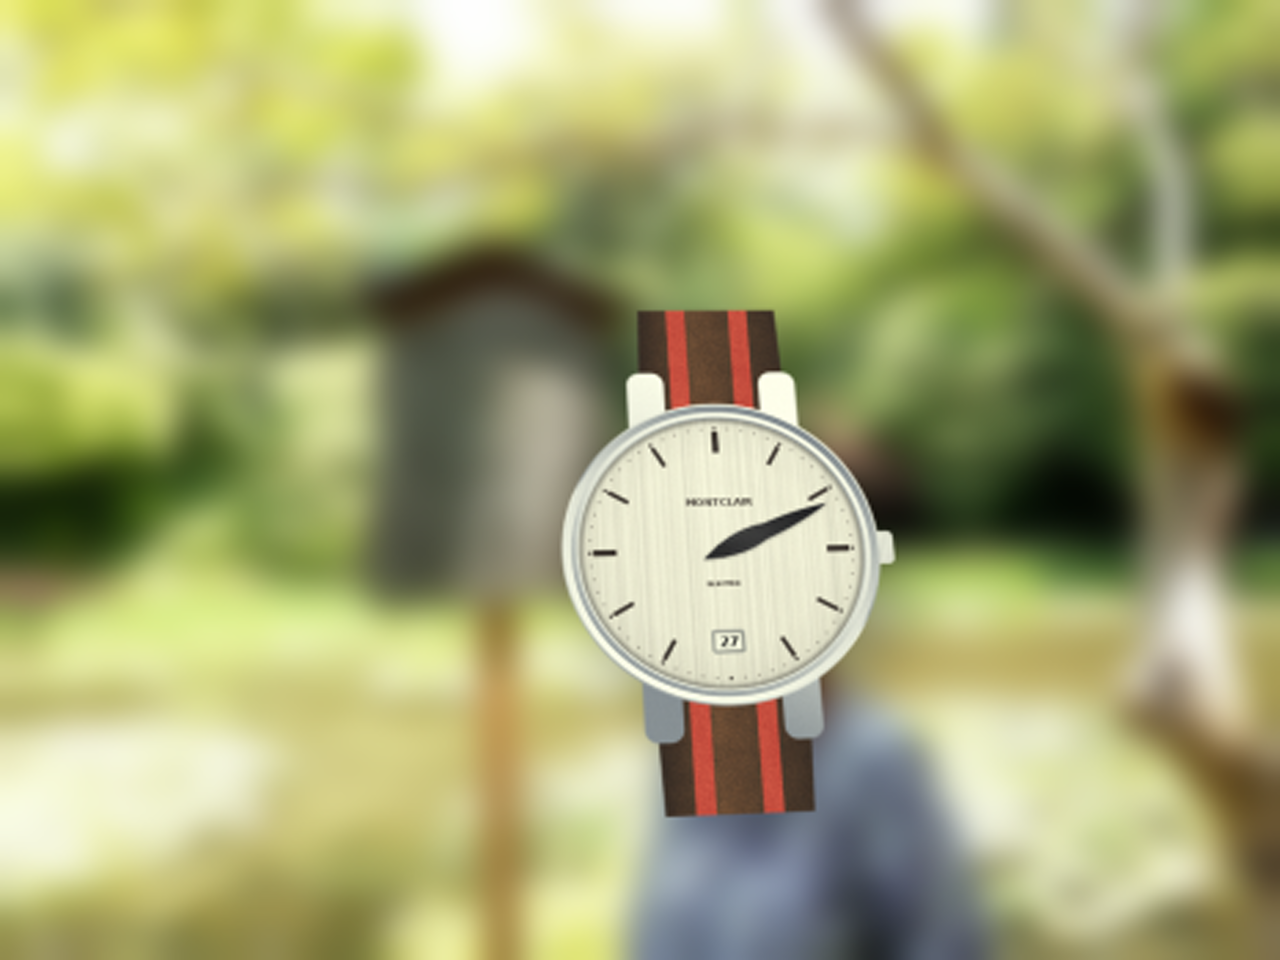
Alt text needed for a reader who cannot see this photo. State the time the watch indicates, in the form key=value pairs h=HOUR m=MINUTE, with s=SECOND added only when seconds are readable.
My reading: h=2 m=11
